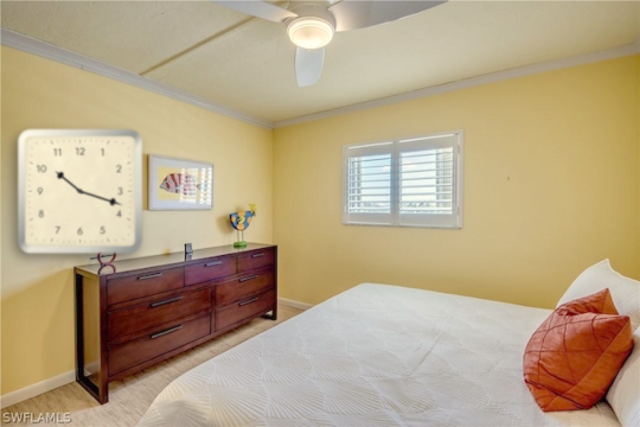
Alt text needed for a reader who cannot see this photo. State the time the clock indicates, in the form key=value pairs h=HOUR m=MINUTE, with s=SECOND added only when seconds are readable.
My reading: h=10 m=18
